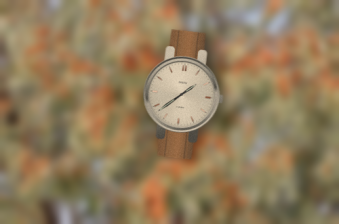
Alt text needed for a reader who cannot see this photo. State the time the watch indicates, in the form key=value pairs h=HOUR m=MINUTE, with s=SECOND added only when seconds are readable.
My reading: h=1 m=38
